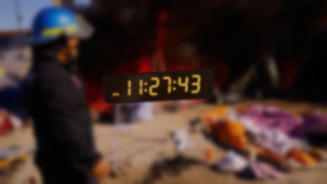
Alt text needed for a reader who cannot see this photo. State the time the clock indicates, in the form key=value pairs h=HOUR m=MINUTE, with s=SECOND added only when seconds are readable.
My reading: h=11 m=27 s=43
